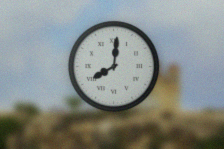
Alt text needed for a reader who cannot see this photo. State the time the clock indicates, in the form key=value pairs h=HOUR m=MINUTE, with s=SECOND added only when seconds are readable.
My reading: h=8 m=1
